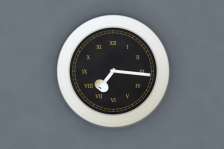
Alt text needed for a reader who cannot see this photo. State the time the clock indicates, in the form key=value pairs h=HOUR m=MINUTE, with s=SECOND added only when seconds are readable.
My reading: h=7 m=16
